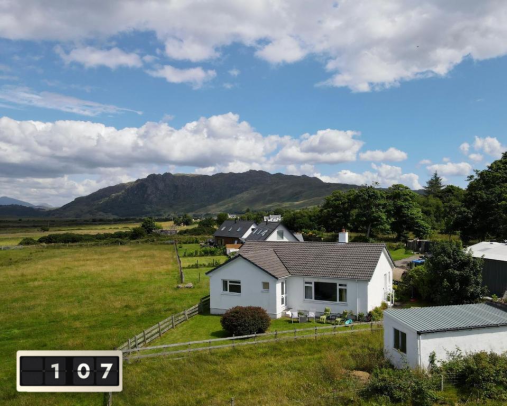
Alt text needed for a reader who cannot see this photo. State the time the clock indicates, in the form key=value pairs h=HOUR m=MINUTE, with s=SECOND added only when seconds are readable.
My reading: h=1 m=7
